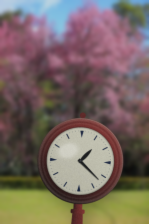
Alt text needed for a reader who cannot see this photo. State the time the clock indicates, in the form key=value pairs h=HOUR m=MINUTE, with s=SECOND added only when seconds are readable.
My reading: h=1 m=22
